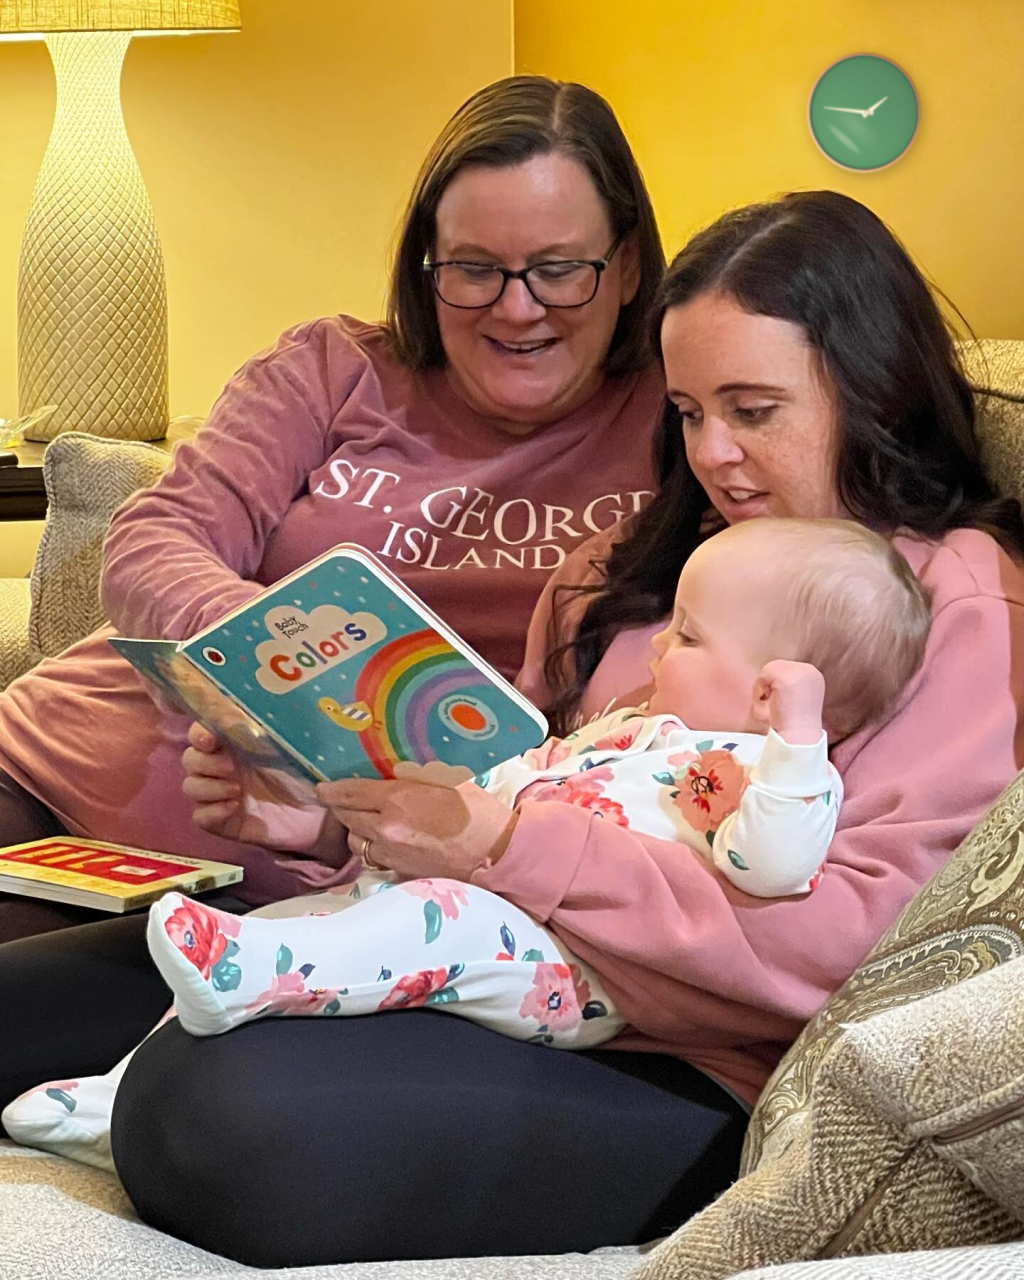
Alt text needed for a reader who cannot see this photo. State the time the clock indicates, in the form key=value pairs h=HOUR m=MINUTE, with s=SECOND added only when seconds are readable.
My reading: h=1 m=46
